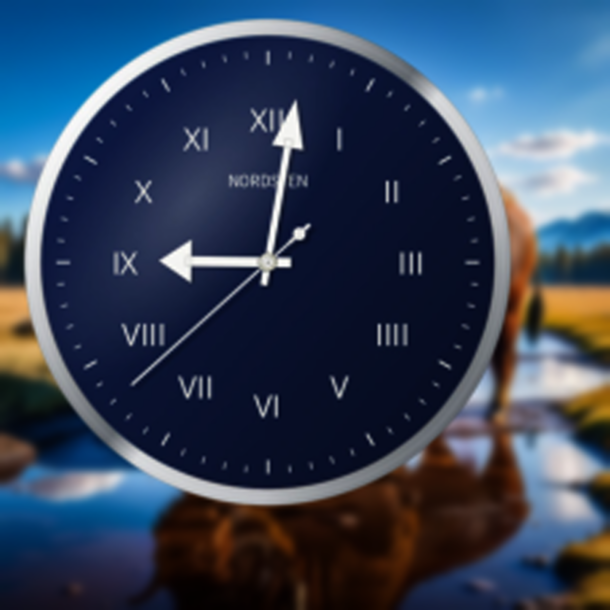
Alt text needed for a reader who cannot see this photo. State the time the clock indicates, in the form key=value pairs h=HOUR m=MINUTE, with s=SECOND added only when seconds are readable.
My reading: h=9 m=1 s=38
